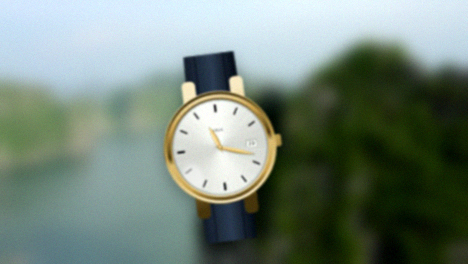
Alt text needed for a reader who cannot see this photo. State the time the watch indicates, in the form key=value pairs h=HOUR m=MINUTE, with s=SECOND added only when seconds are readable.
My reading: h=11 m=18
